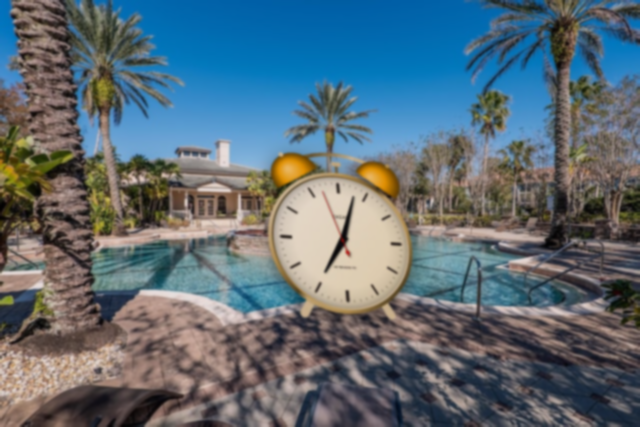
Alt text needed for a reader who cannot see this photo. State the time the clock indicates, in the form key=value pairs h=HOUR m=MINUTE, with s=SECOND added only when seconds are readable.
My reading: h=7 m=2 s=57
